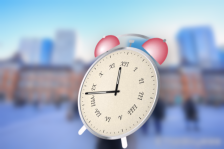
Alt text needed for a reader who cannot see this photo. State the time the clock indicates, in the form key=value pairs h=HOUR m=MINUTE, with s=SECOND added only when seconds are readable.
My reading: h=11 m=43
